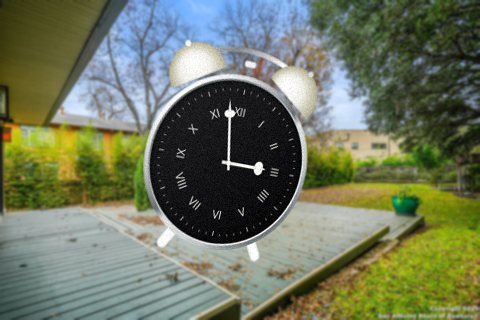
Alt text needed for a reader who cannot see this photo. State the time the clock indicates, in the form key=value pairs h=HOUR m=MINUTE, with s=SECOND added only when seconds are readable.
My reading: h=2 m=58
